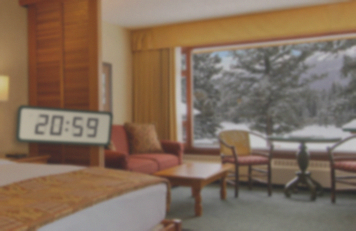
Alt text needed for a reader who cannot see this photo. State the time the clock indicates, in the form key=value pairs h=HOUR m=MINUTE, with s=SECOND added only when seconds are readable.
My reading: h=20 m=59
